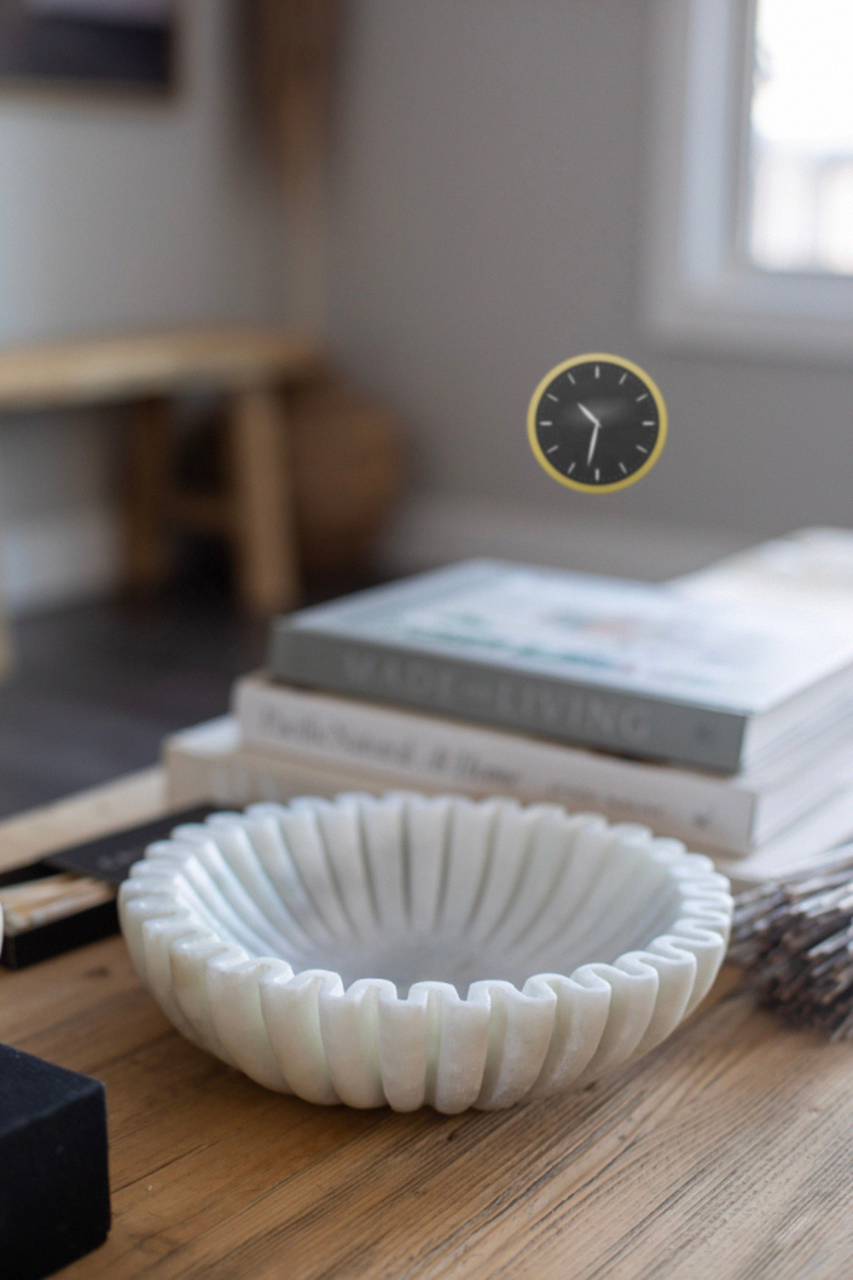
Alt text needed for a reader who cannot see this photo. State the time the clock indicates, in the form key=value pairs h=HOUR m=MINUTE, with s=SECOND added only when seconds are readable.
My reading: h=10 m=32
